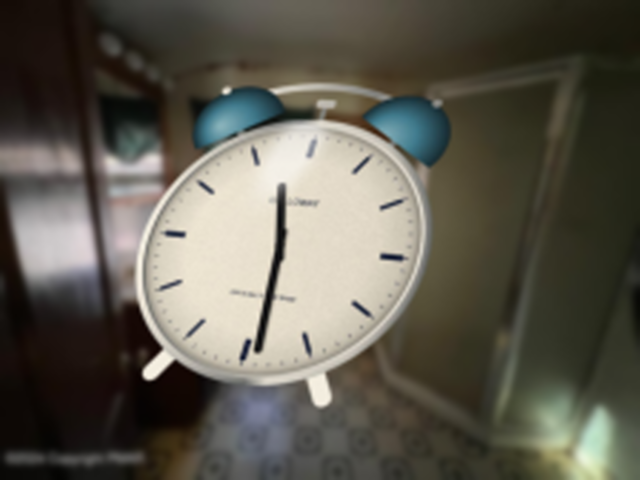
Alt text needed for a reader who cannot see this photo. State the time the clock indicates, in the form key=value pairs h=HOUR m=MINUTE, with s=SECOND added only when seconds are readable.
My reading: h=11 m=29
